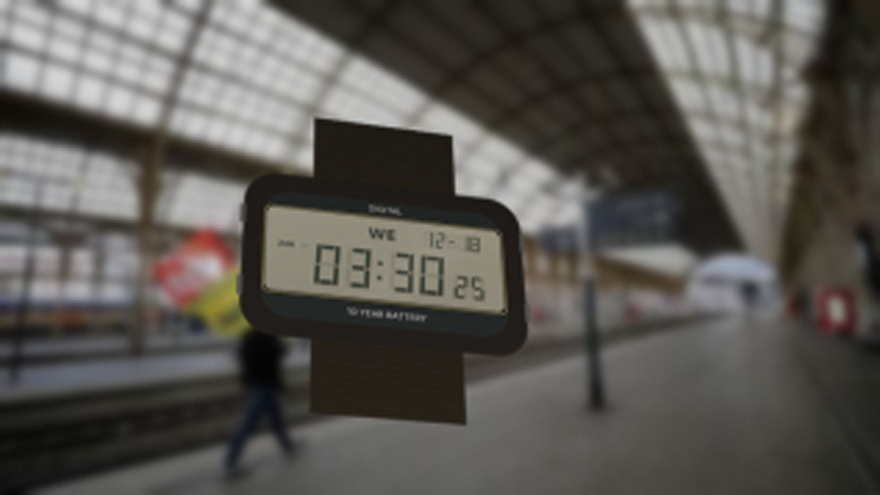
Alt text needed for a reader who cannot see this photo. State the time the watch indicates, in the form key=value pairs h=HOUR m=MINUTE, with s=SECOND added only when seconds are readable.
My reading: h=3 m=30 s=25
